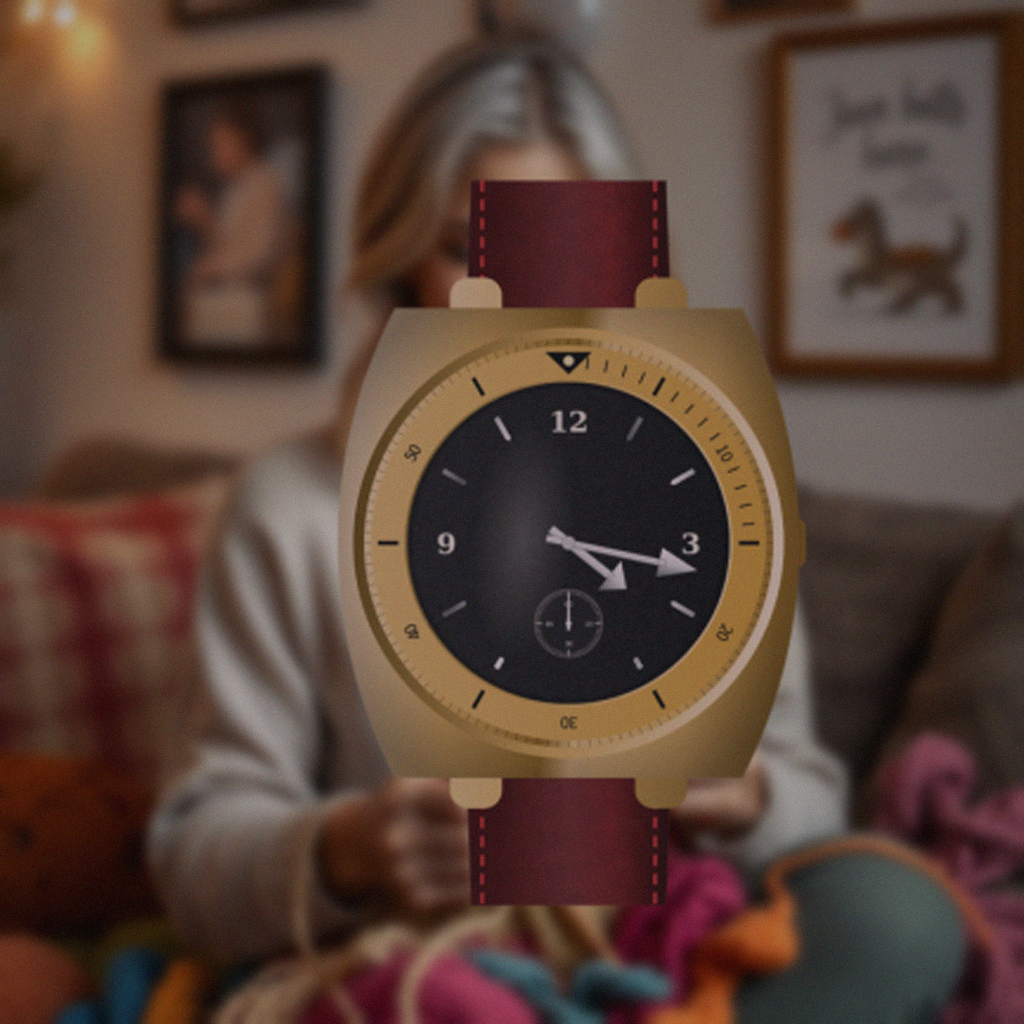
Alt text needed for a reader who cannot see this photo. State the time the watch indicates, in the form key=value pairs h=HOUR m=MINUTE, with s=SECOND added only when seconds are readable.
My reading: h=4 m=17
